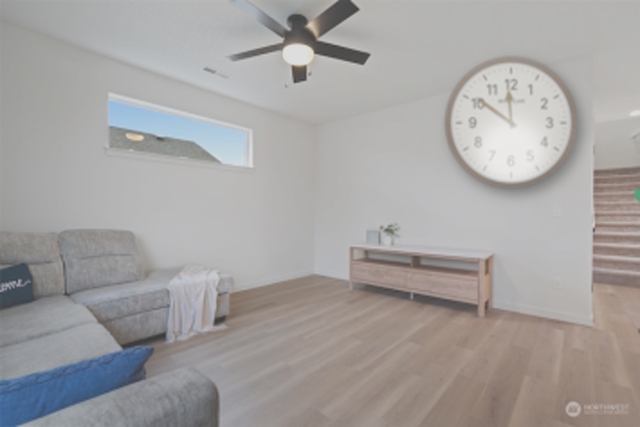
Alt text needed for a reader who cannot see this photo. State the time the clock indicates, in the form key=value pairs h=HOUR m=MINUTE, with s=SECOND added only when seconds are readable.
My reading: h=11 m=51
